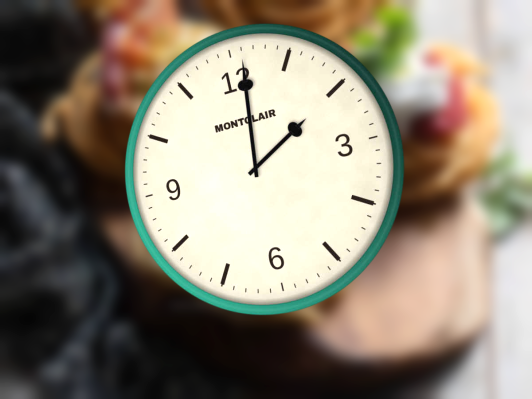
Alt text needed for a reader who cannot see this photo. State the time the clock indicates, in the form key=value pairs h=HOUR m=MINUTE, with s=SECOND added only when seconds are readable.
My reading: h=2 m=1
